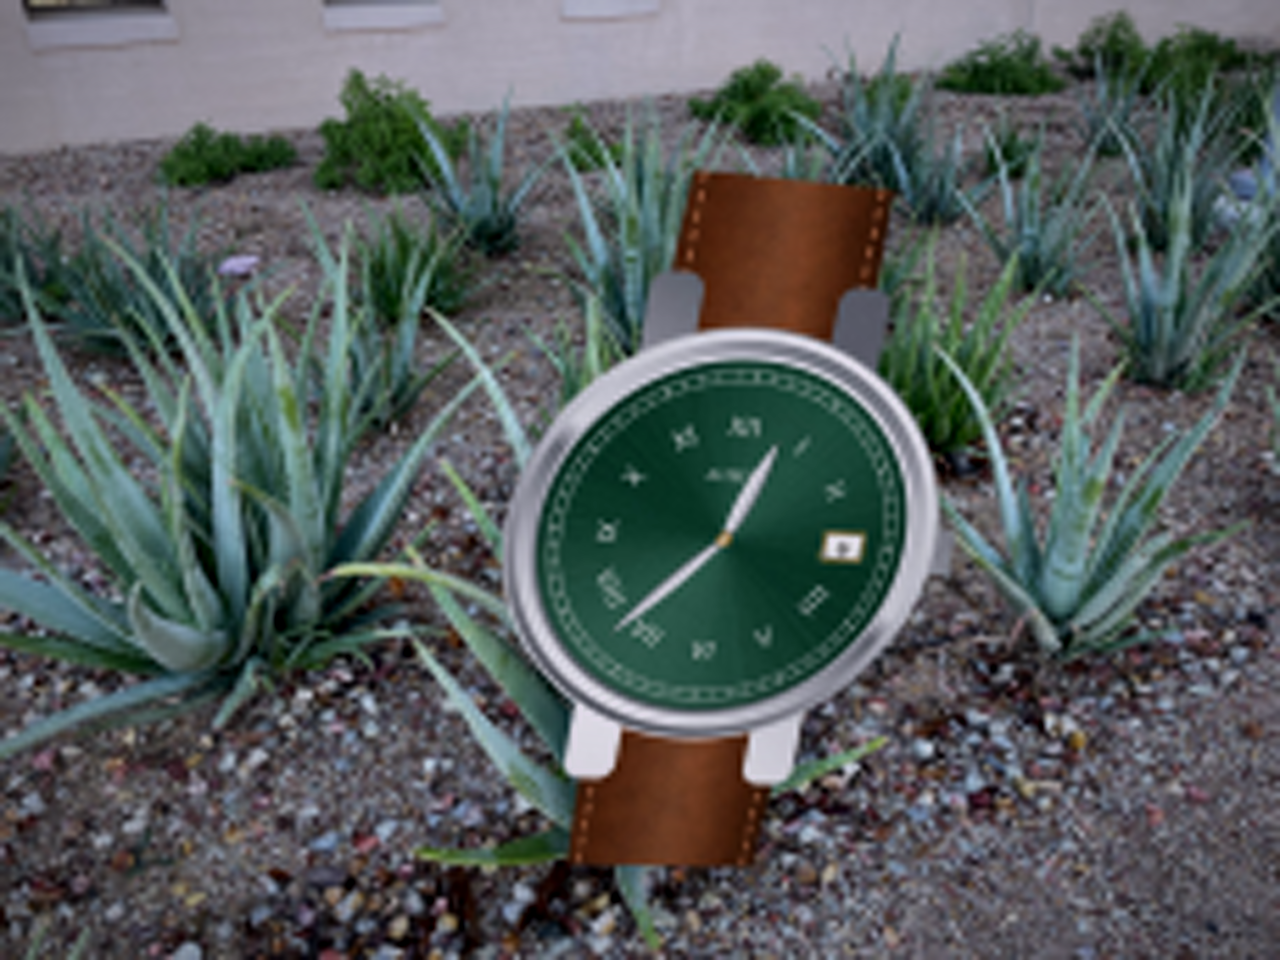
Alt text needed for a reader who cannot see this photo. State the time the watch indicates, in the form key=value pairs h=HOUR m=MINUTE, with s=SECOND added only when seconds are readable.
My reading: h=12 m=37
